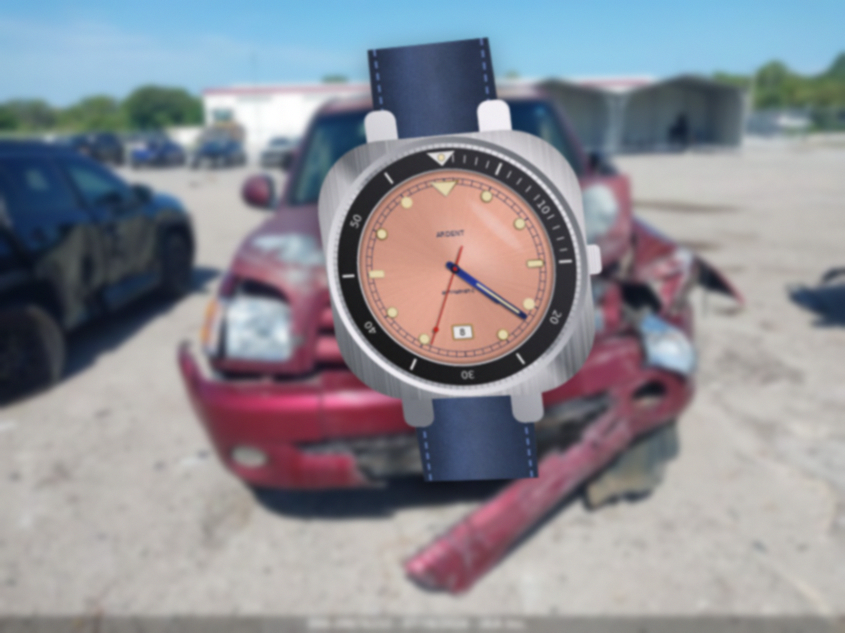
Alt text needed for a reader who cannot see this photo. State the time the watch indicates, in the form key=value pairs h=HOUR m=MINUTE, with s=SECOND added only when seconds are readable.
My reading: h=4 m=21 s=34
